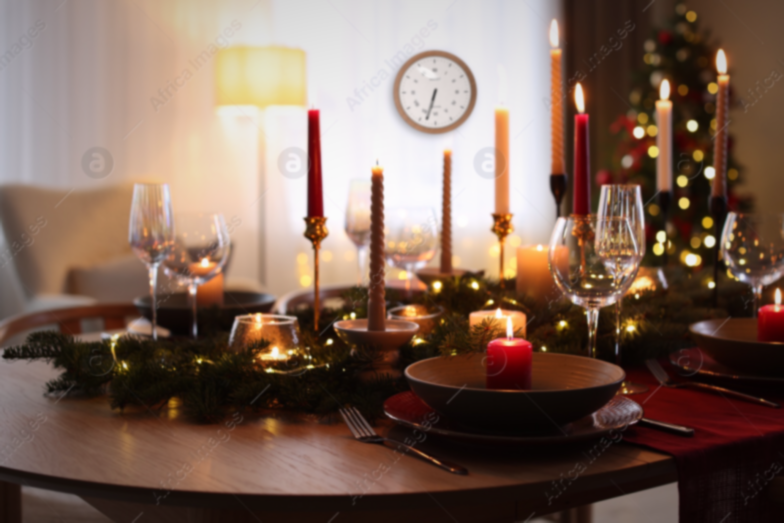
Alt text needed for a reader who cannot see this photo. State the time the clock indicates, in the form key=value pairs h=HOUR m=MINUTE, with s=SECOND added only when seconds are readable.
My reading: h=6 m=33
